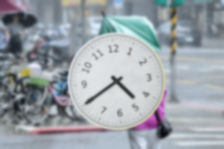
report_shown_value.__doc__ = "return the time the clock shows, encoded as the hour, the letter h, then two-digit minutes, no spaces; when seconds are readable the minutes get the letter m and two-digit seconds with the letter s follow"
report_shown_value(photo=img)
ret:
4h40
